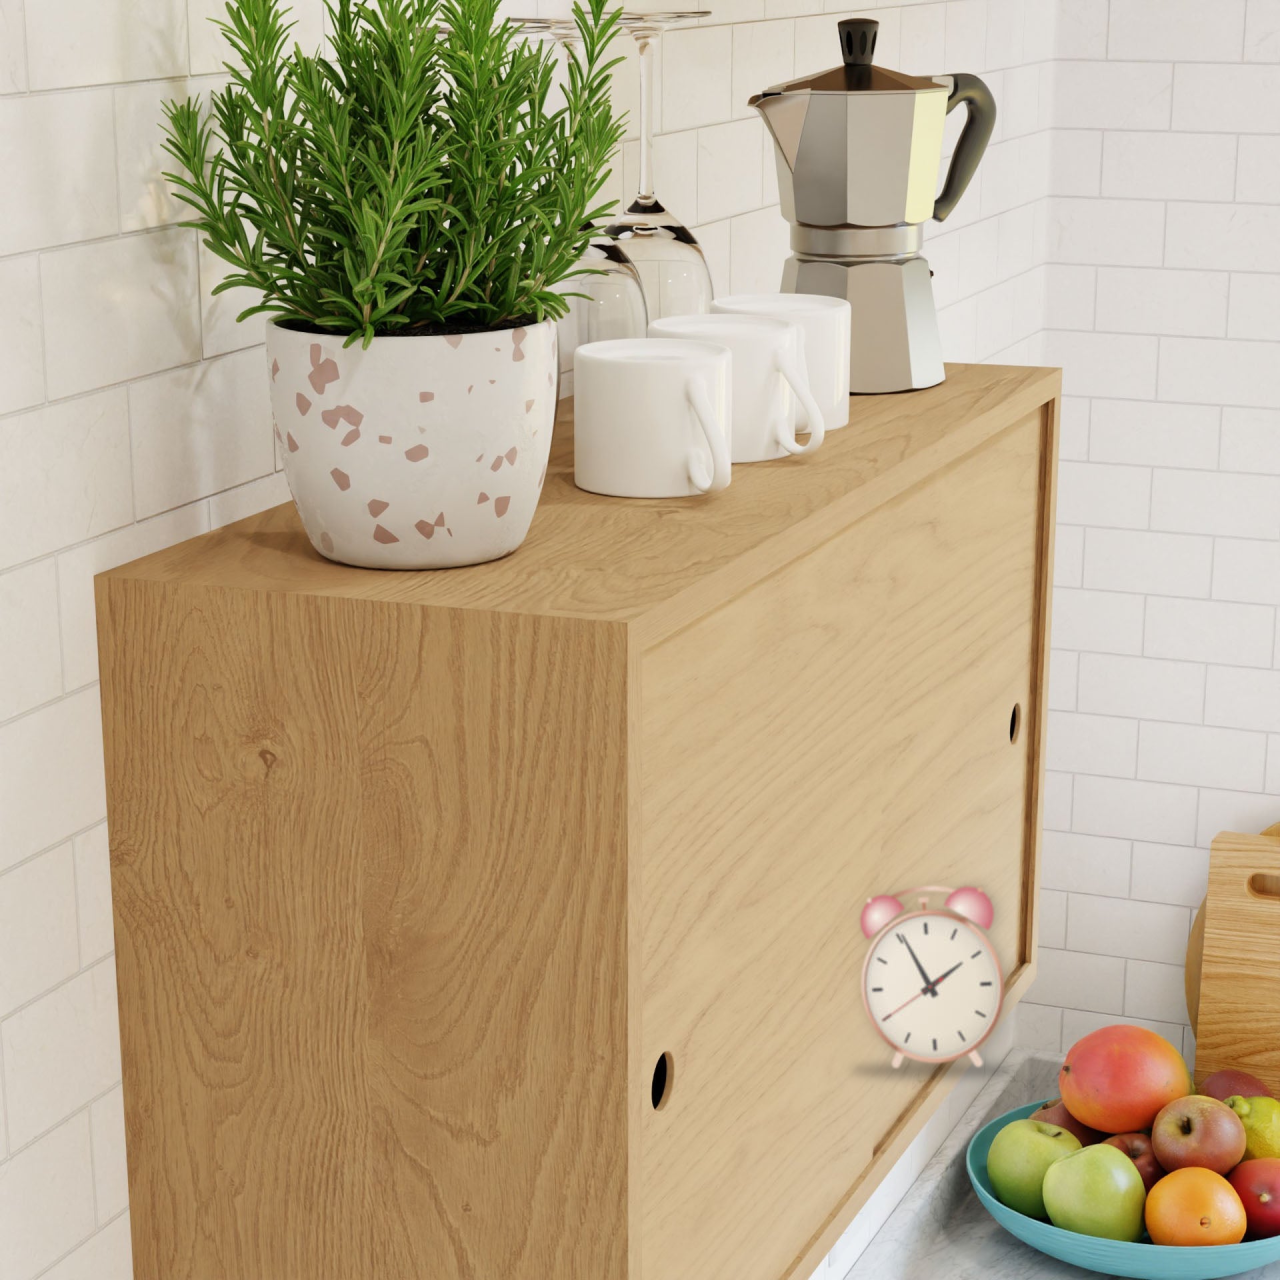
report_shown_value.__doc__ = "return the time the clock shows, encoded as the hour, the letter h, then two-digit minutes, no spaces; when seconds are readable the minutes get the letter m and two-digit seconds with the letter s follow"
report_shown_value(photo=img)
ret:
1h55m40s
